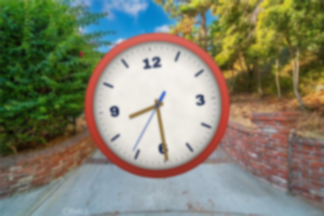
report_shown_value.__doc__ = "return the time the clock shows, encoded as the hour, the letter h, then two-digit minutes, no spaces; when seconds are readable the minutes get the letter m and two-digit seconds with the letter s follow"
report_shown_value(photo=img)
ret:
8h29m36s
